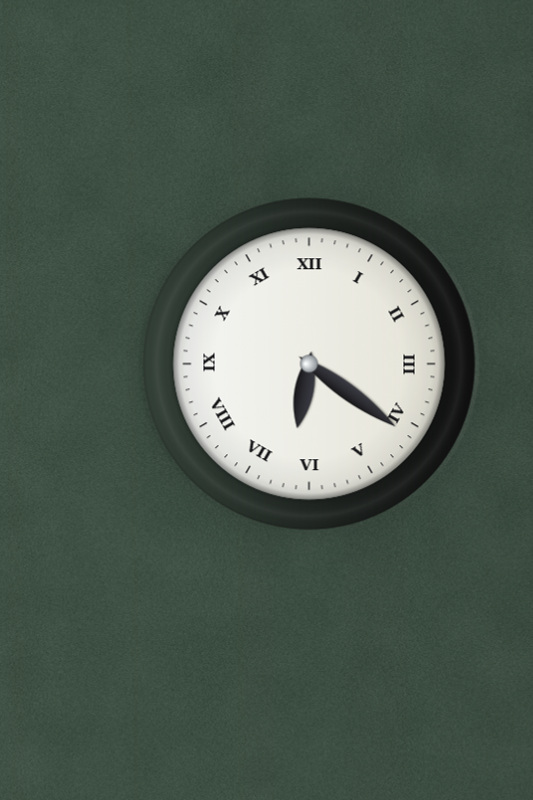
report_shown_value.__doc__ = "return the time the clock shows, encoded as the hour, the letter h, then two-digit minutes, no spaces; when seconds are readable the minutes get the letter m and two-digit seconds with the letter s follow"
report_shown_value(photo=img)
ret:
6h21
